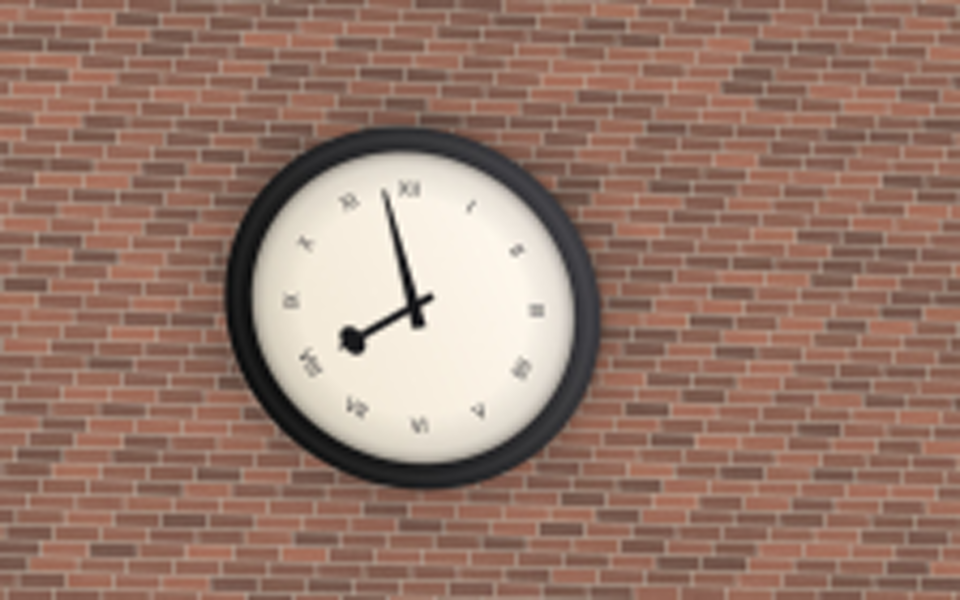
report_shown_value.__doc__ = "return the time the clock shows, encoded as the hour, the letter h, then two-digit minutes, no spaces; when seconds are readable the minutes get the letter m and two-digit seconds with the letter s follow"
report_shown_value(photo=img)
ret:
7h58
